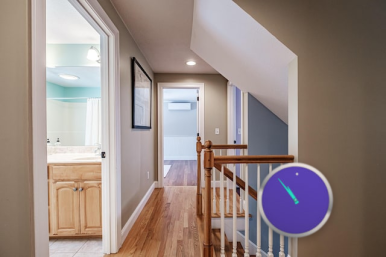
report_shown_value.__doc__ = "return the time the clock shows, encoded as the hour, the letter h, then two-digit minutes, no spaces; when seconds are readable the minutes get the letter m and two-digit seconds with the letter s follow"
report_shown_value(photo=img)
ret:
10h53
